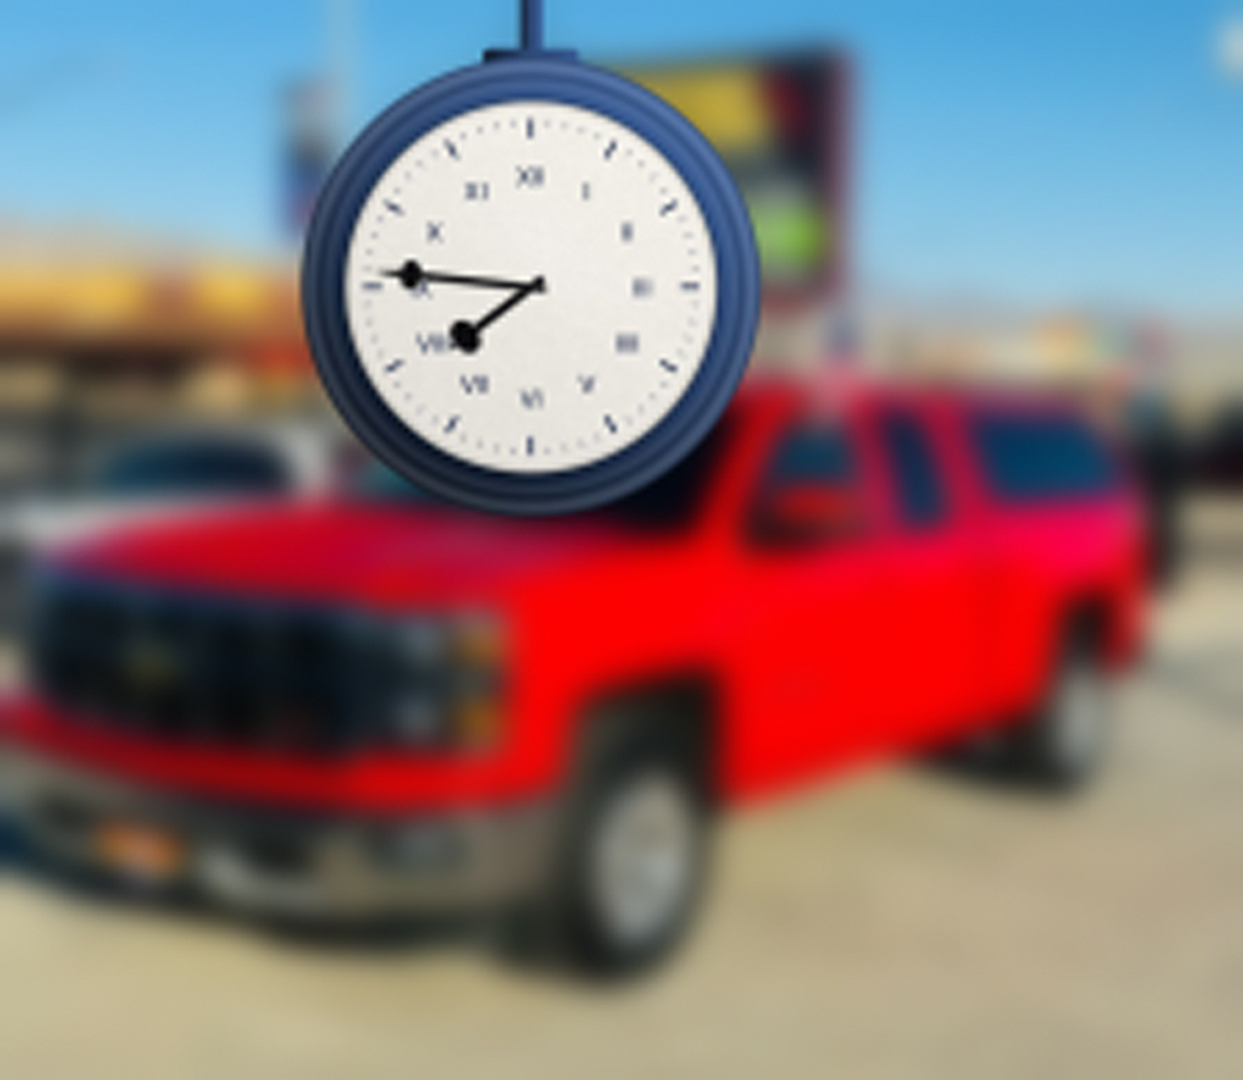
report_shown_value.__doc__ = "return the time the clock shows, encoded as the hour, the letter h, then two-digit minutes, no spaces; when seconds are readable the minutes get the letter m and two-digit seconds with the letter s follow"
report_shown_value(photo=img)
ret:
7h46
